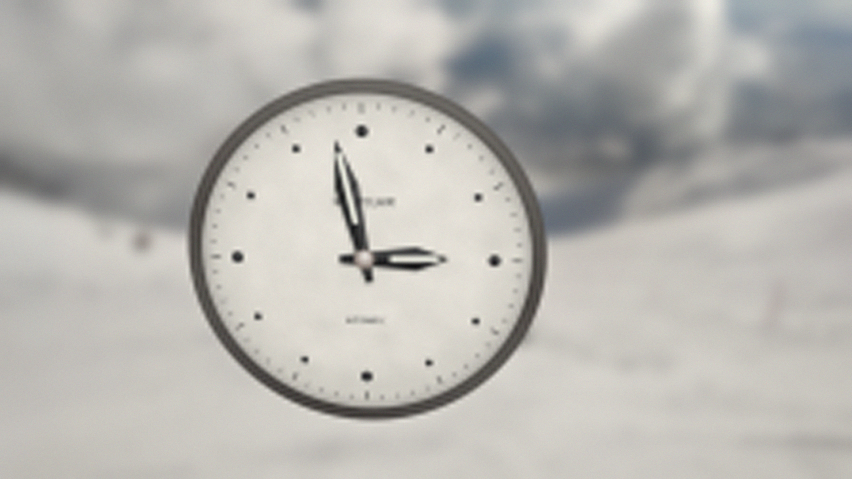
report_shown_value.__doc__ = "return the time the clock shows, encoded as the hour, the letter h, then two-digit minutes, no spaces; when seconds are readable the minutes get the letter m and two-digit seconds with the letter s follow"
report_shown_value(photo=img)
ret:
2h58
